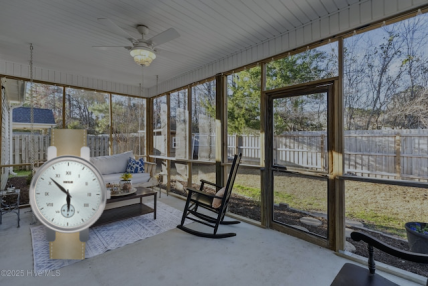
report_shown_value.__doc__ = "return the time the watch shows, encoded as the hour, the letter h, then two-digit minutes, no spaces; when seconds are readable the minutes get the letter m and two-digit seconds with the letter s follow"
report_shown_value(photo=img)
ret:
5h52
